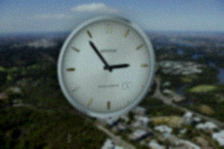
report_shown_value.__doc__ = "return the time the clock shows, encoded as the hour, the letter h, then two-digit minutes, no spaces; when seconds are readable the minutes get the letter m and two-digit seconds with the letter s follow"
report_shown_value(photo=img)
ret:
2h54
